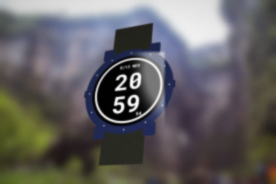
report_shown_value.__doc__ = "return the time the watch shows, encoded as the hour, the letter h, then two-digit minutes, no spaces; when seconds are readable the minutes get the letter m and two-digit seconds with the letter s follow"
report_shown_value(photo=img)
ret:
20h59
